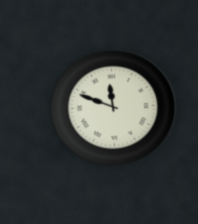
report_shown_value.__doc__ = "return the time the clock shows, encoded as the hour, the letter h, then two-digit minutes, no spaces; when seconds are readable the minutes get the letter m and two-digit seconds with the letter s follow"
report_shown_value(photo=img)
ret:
11h49
